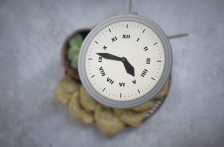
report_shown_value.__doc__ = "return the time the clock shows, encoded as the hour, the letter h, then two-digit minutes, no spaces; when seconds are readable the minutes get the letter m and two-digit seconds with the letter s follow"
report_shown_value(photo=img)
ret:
4h47
